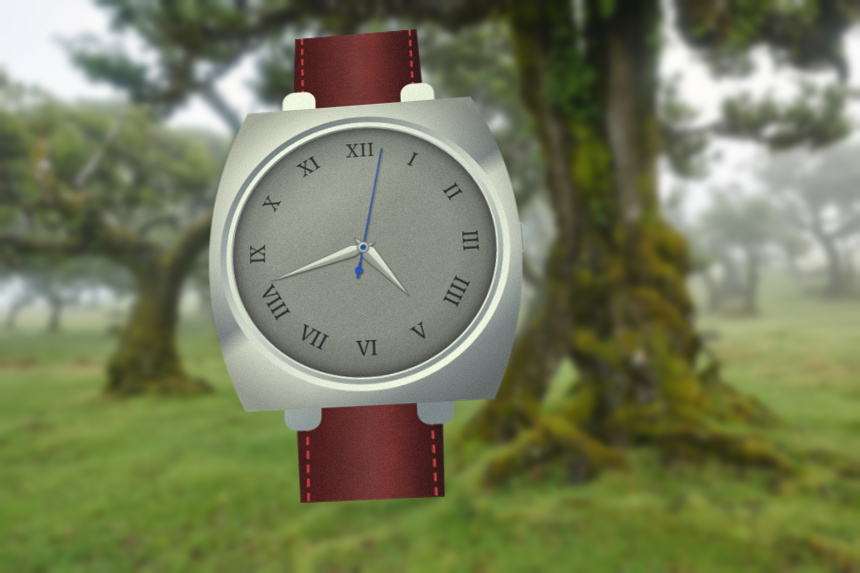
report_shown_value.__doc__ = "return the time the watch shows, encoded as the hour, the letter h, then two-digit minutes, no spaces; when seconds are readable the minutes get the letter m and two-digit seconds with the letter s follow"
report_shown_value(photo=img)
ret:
4h42m02s
